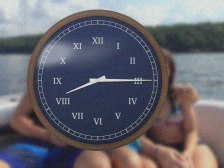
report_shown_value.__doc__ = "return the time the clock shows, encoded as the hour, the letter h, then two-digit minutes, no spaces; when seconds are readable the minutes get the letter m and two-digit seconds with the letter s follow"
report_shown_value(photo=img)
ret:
8h15
